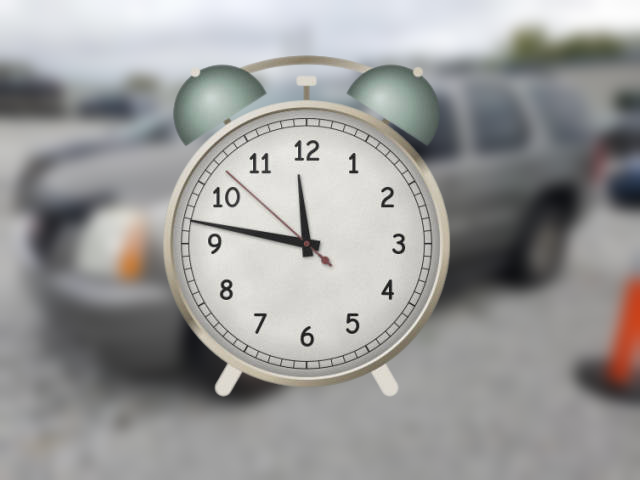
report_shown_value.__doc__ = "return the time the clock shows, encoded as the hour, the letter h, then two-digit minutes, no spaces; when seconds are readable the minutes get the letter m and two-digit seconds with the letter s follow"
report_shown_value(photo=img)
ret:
11h46m52s
